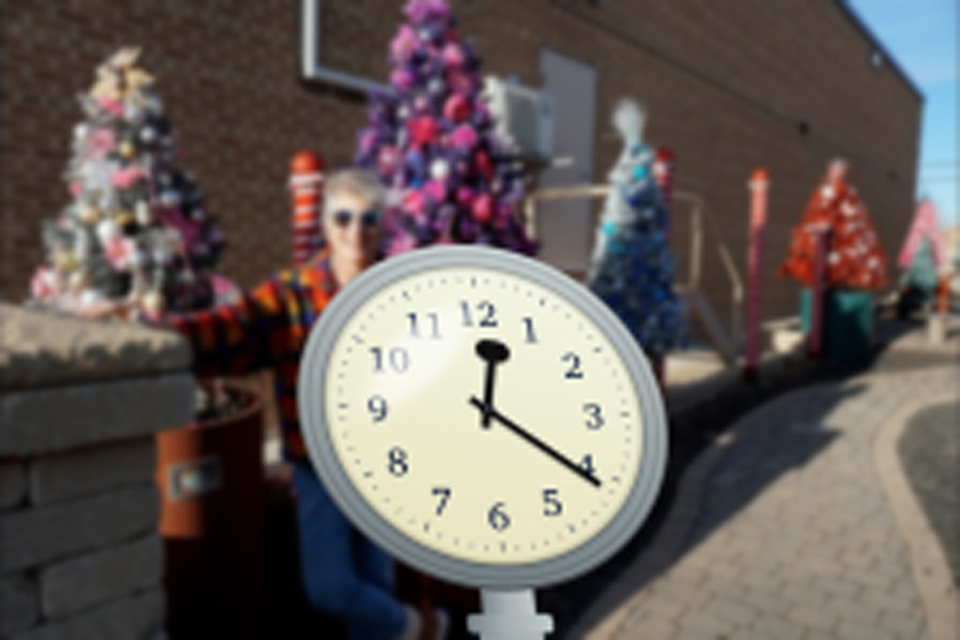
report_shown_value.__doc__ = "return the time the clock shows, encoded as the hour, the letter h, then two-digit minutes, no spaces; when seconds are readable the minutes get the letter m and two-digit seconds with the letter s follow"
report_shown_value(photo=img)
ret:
12h21
